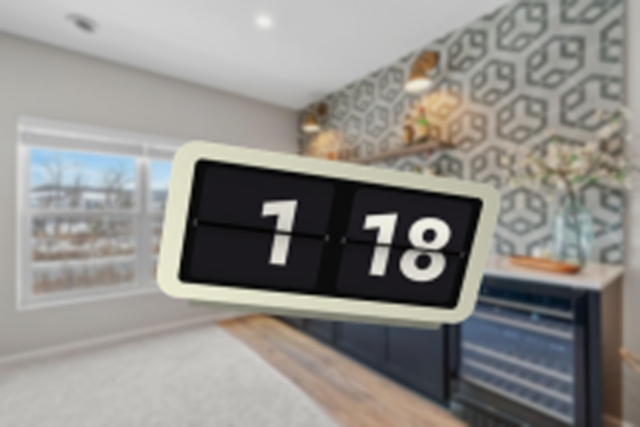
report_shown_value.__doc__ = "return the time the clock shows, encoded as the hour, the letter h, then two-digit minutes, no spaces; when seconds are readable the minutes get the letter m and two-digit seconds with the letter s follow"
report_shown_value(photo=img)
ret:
1h18
